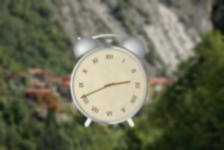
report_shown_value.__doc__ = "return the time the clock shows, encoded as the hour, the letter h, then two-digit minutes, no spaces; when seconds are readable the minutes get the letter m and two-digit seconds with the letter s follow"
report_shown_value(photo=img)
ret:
2h41
